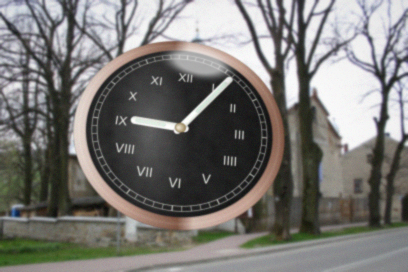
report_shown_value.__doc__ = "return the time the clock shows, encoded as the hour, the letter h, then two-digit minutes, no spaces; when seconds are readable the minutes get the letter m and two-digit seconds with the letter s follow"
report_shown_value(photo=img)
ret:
9h06
